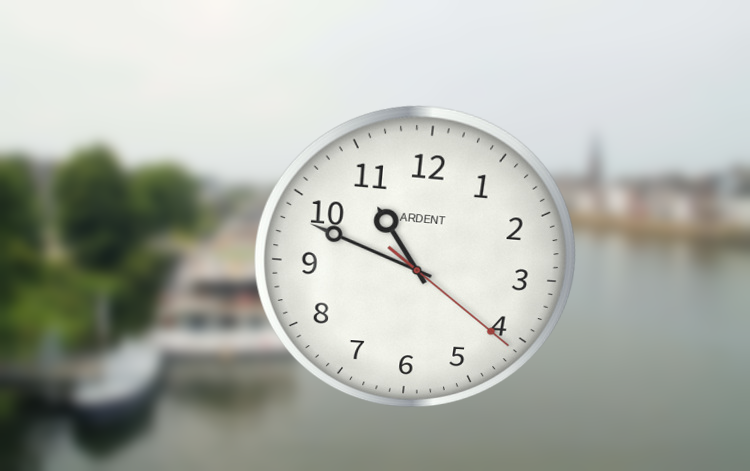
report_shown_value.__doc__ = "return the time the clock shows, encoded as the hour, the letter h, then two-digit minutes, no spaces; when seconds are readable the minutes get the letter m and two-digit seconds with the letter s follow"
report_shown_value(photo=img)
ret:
10h48m21s
